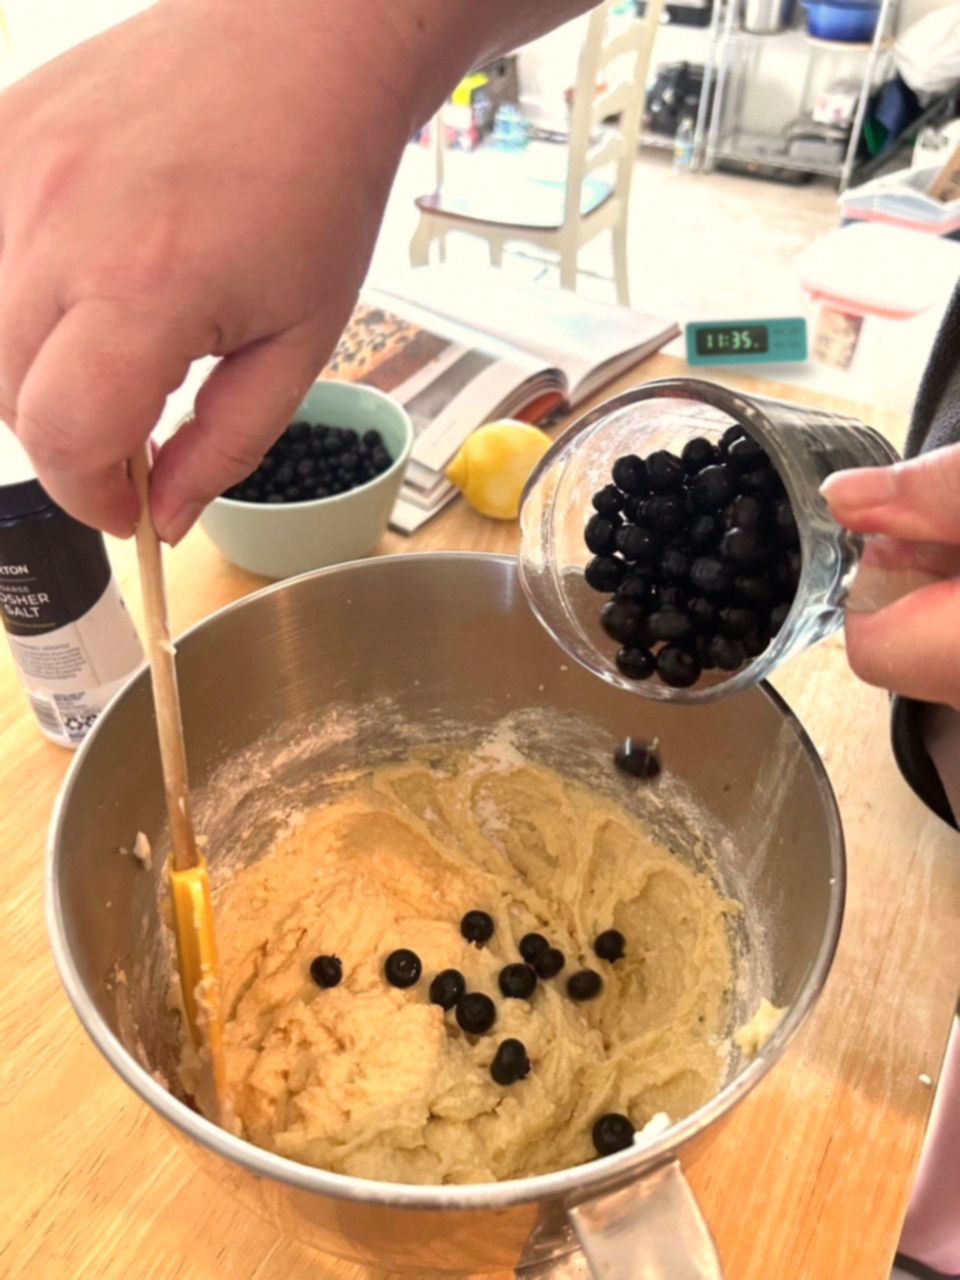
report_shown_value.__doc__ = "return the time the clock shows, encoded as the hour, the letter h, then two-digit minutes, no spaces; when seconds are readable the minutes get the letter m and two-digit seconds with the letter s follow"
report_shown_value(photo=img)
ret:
11h35
